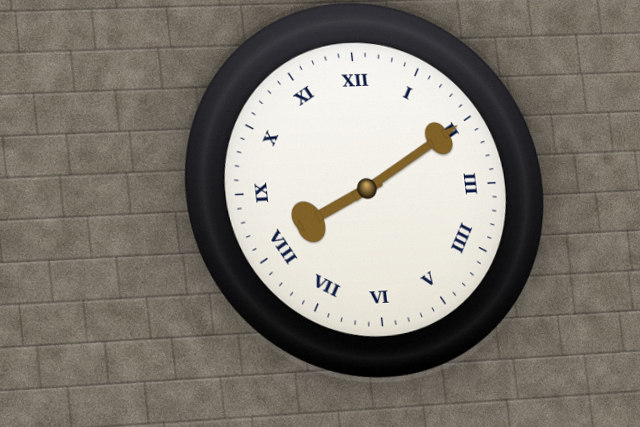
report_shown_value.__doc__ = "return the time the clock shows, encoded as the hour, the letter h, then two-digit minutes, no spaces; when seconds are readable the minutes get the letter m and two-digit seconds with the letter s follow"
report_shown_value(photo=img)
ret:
8h10
